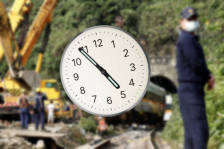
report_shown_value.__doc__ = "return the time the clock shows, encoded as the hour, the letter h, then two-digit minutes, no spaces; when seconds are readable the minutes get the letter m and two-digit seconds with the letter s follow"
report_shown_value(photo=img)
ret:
4h54
